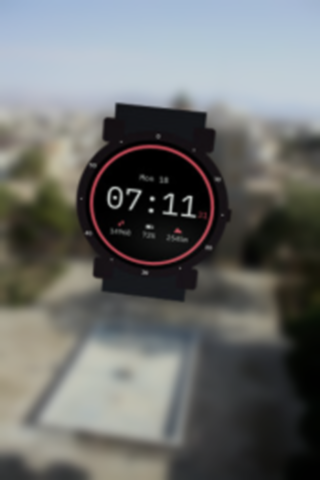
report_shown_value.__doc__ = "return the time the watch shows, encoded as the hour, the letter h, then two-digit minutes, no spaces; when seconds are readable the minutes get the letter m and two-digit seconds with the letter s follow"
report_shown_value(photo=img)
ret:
7h11
